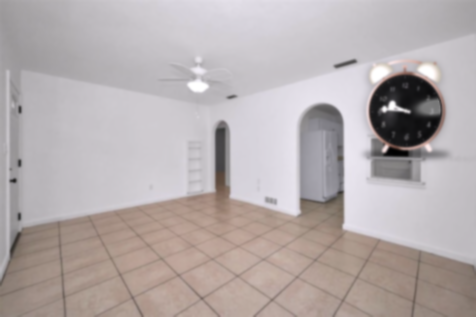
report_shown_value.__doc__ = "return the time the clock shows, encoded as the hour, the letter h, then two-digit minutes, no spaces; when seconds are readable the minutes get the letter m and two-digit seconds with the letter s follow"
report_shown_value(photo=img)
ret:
9h46
